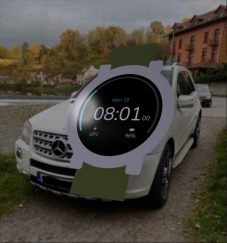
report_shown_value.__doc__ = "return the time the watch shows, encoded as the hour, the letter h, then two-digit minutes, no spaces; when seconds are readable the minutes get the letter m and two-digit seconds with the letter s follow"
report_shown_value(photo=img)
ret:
8h01
